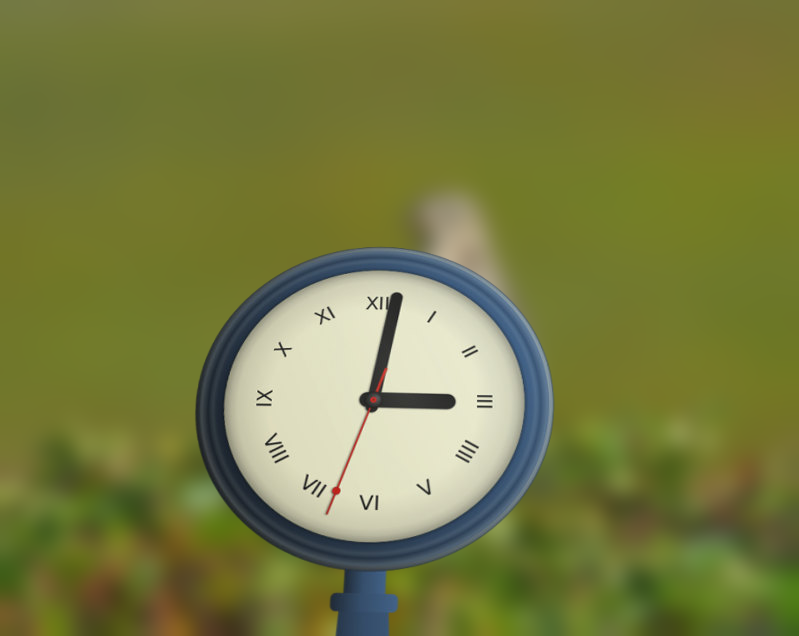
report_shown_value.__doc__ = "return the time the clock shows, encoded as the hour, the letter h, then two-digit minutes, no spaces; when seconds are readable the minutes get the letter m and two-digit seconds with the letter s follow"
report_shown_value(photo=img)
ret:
3h01m33s
